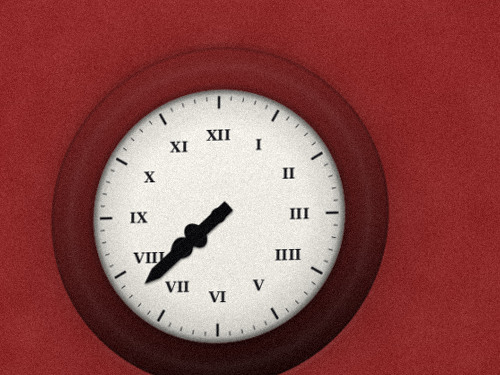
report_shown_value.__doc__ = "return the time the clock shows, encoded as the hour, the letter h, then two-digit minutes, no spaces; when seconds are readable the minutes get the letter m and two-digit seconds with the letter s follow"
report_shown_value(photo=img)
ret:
7h38
